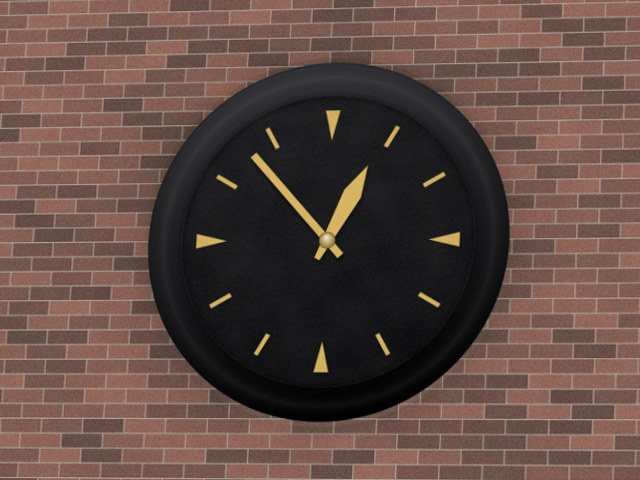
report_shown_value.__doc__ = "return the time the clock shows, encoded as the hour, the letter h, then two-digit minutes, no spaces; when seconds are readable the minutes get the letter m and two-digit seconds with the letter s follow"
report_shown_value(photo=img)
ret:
12h53
